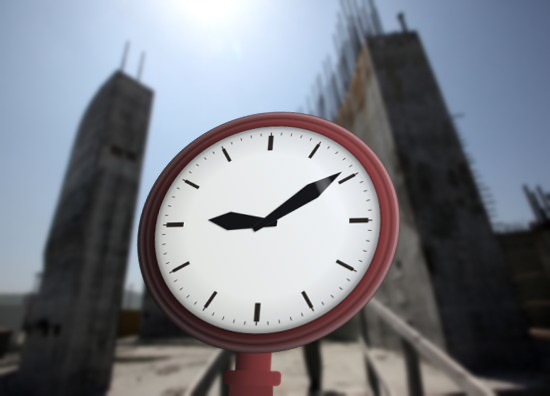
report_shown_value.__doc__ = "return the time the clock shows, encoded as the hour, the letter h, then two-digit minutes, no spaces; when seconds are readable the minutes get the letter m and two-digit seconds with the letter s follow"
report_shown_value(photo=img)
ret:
9h09
